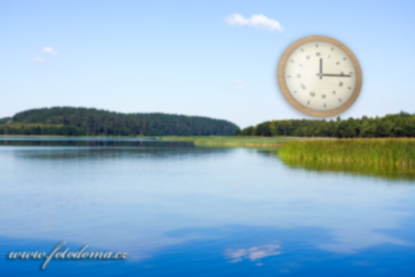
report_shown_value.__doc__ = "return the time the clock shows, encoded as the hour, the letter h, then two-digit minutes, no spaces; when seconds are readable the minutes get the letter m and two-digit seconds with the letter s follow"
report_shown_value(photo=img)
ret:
12h16
